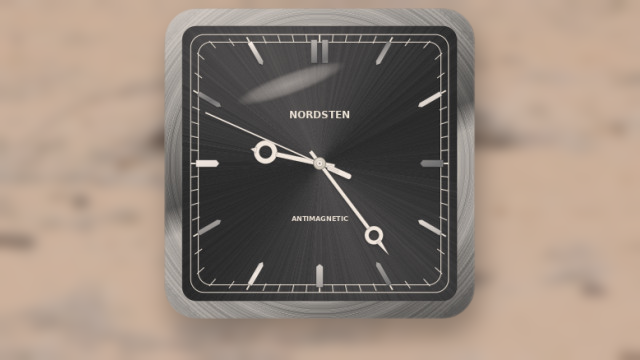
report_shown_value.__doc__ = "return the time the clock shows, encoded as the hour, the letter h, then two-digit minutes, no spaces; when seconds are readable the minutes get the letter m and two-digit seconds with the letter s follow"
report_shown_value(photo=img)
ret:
9h23m49s
